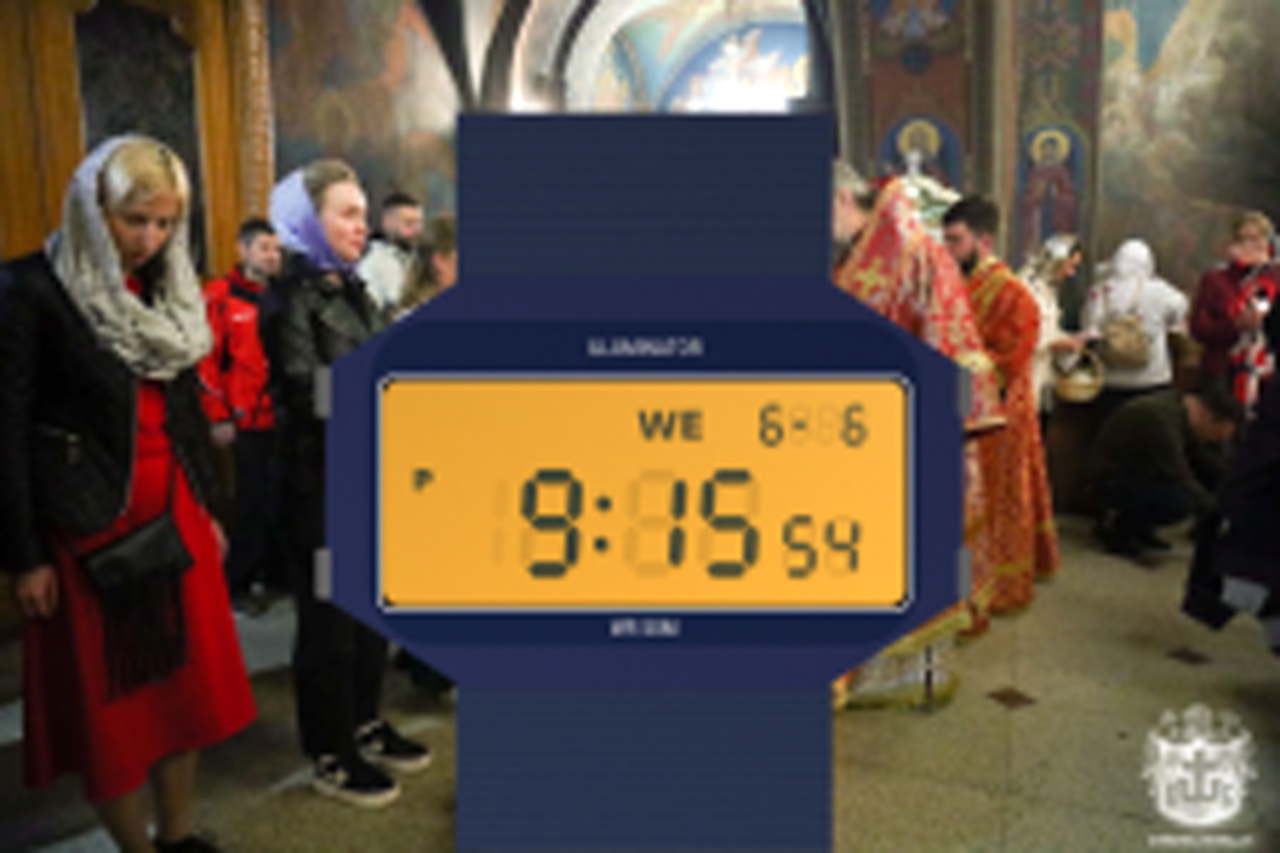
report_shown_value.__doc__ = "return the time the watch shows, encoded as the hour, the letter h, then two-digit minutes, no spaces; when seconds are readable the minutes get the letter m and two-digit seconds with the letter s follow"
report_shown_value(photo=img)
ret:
9h15m54s
